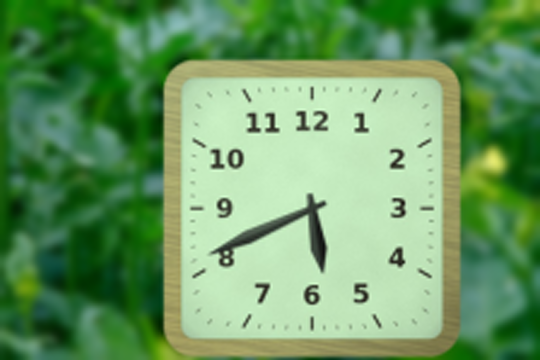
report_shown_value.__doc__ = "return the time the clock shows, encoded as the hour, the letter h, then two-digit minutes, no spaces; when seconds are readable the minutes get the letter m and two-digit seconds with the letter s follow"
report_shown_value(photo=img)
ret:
5h41
